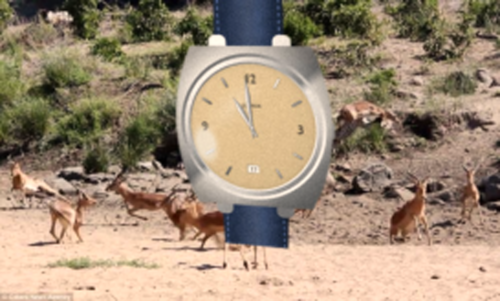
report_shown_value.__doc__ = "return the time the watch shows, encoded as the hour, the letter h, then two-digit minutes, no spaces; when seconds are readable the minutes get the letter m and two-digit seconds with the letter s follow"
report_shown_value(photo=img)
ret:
10h59
